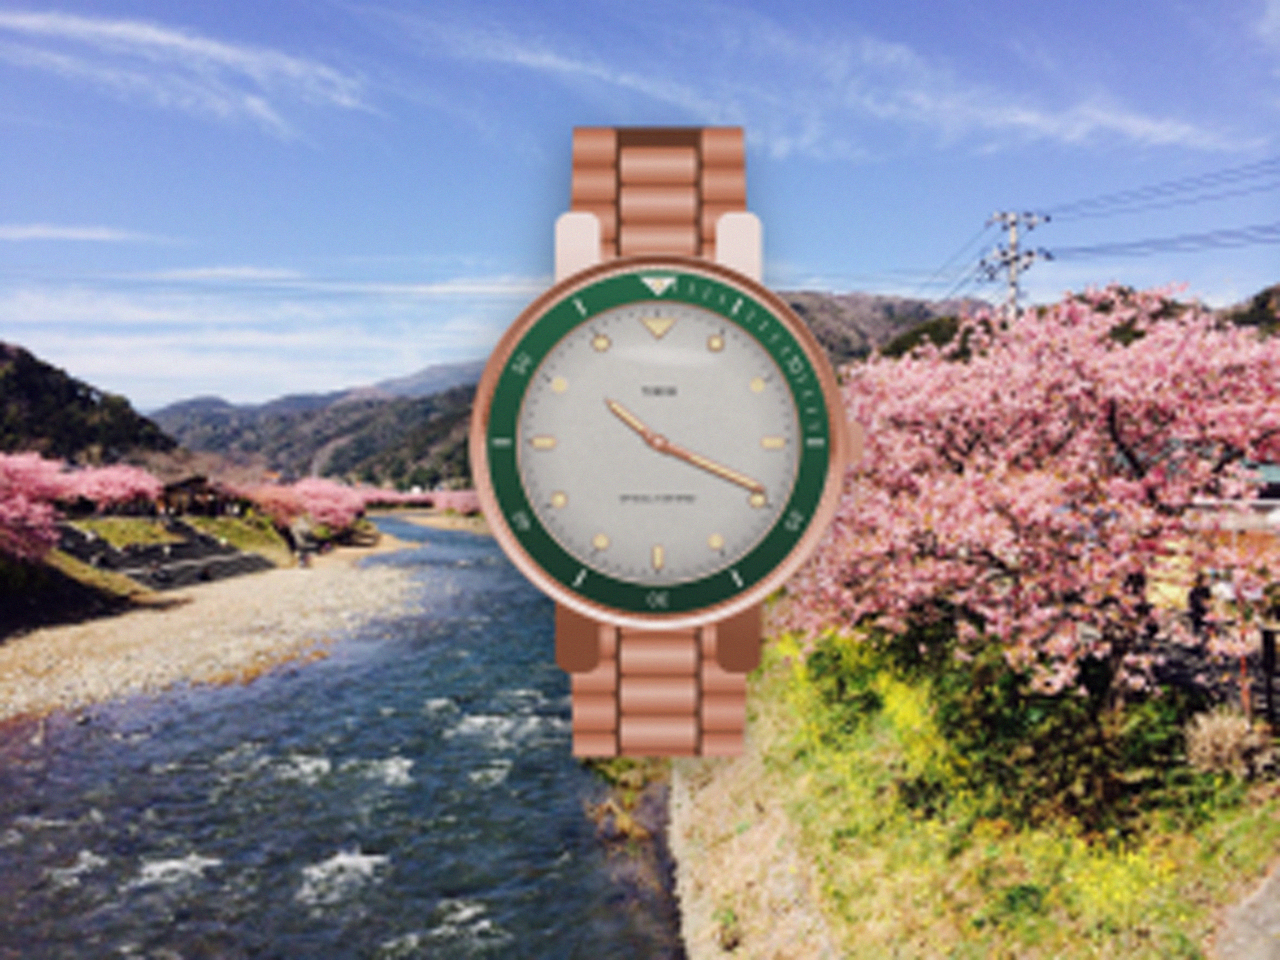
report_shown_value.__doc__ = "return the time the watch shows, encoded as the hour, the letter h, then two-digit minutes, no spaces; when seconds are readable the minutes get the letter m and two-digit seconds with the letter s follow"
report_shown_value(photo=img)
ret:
10h19
